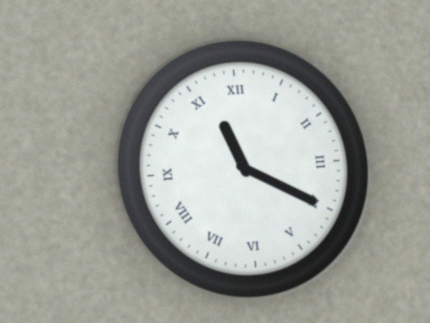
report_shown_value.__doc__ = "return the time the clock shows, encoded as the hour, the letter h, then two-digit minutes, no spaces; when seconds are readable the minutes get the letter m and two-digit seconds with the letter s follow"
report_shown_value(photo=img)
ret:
11h20
